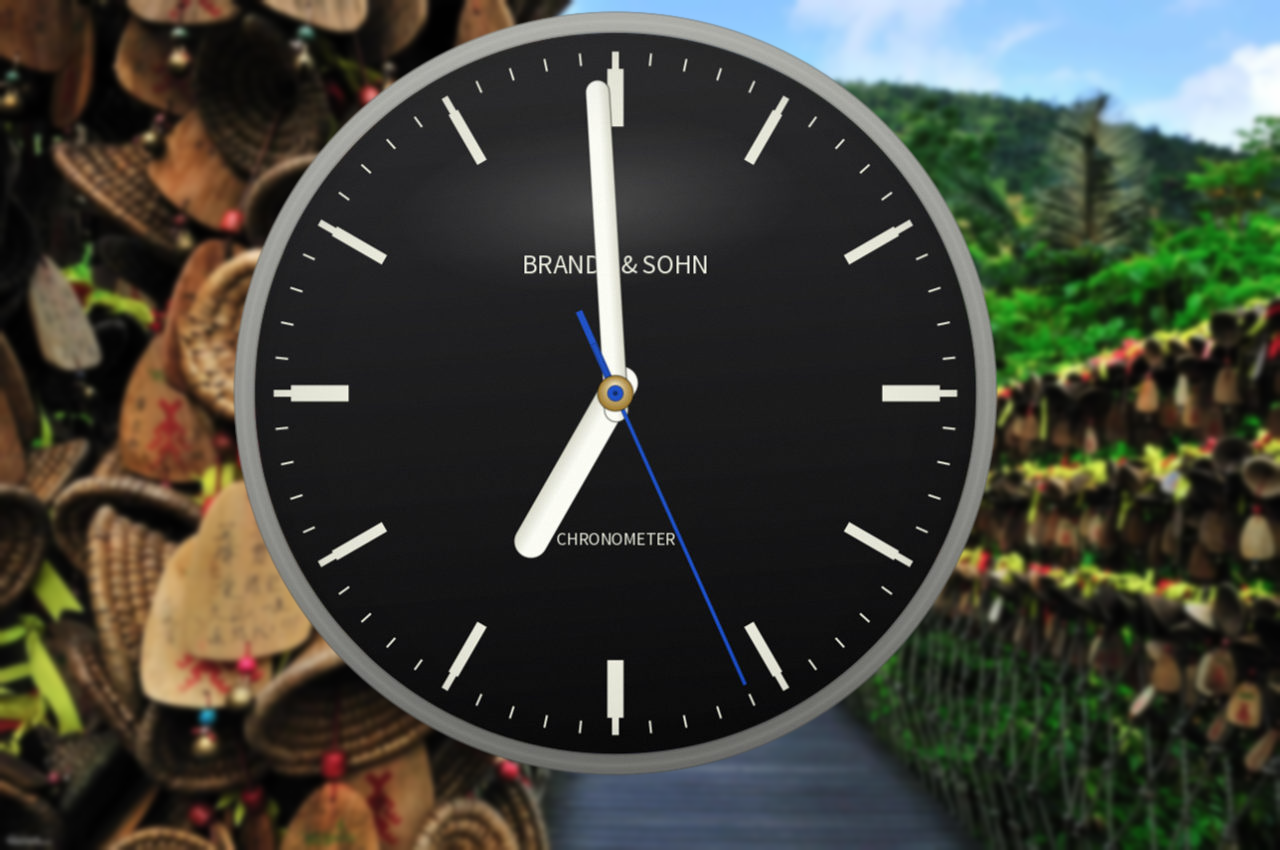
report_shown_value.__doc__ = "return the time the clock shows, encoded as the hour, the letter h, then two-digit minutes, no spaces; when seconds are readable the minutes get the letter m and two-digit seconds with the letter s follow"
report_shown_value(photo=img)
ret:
6h59m26s
